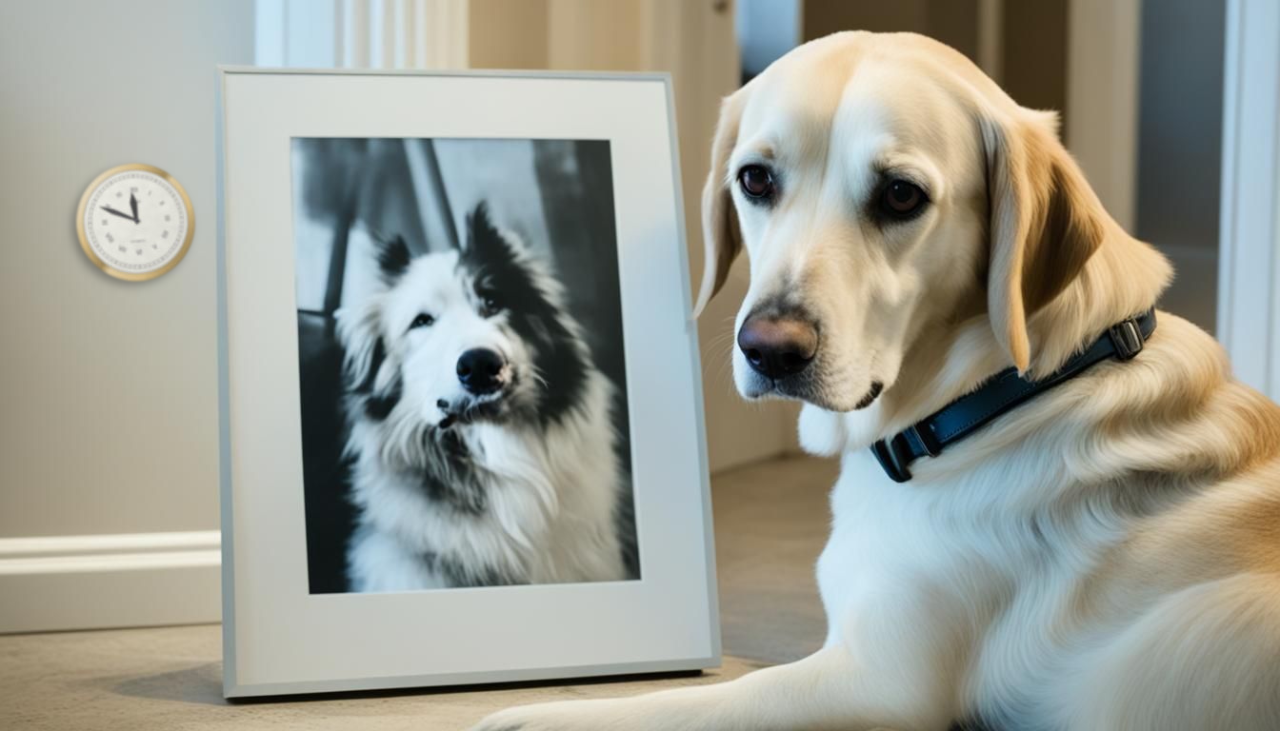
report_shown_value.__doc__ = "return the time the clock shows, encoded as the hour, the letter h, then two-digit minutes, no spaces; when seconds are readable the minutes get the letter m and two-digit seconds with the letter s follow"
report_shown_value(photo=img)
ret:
11h49
